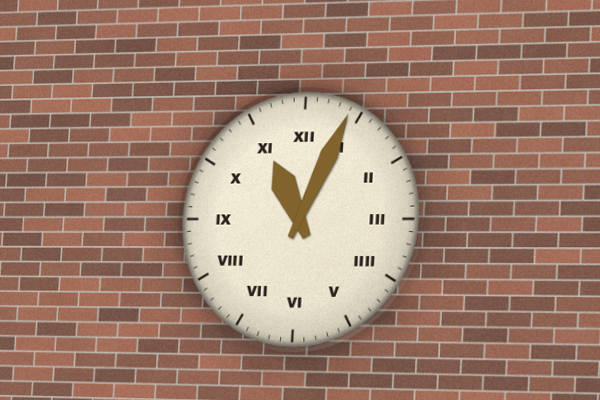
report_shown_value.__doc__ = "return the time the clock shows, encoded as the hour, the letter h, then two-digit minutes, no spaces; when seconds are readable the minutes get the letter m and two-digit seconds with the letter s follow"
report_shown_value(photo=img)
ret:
11h04
